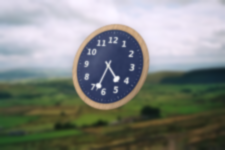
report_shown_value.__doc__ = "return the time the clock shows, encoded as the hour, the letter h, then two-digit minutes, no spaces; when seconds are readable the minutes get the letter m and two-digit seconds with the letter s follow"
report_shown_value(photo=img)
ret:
4h33
